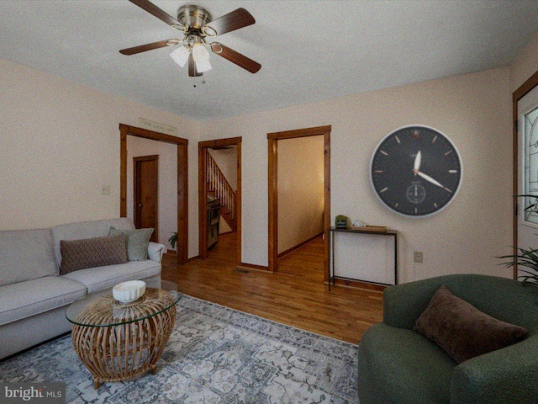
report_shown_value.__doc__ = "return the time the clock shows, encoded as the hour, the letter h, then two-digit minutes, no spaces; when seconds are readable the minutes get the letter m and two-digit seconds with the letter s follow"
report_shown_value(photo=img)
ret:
12h20
